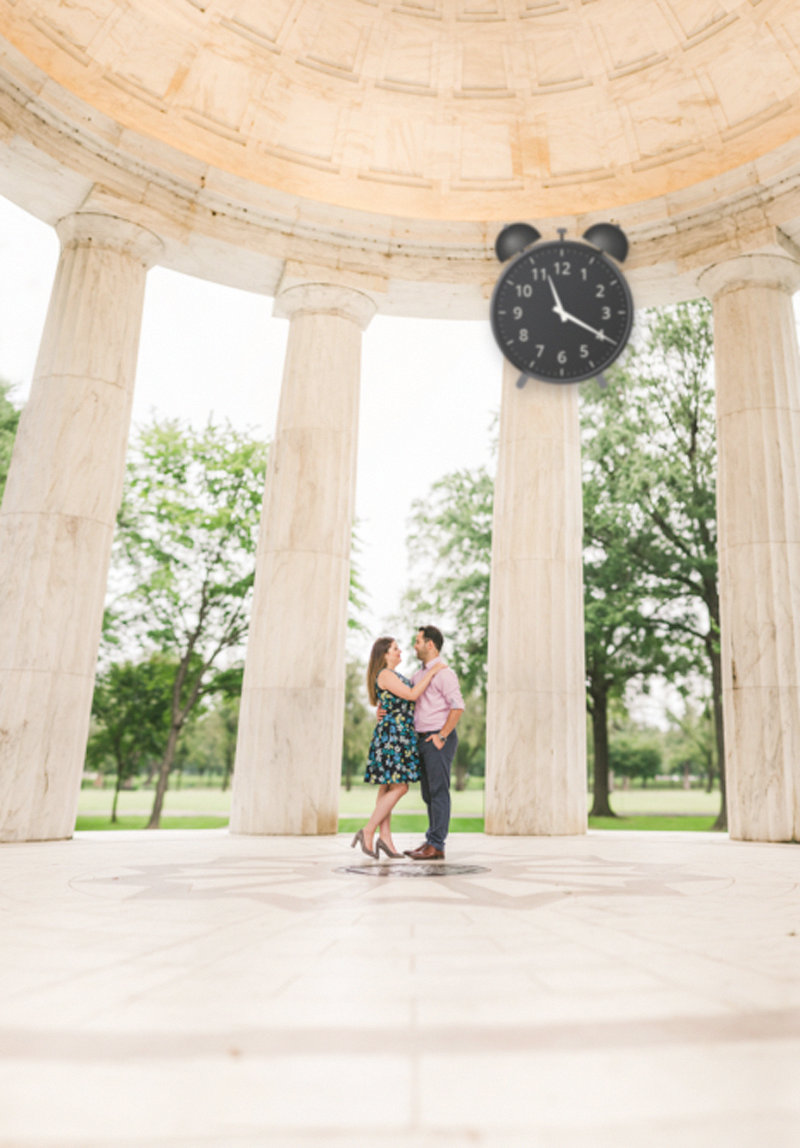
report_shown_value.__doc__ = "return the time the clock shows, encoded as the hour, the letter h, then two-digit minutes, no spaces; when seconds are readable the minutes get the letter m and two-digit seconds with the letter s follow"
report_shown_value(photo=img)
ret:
11h20
